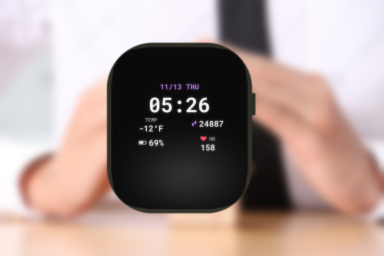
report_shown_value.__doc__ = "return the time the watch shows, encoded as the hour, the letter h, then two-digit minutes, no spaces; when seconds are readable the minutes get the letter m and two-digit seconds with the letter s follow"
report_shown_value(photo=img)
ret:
5h26
